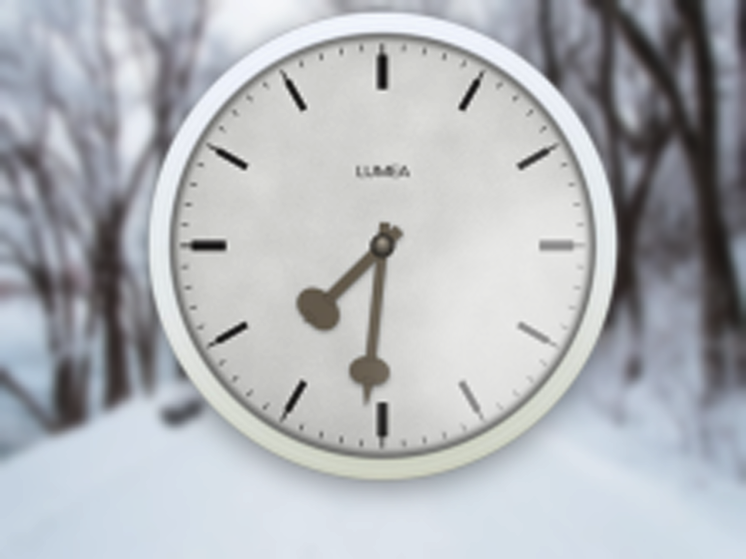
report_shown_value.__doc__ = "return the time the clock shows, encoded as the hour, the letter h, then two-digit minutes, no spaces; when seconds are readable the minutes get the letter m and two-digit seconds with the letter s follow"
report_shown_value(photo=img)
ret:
7h31
